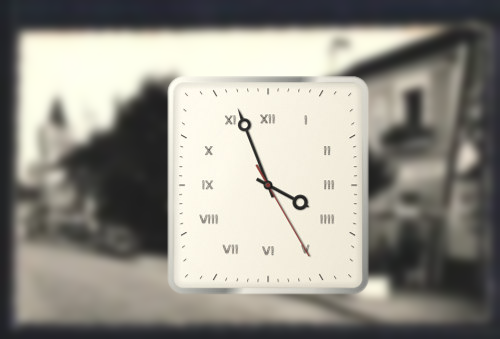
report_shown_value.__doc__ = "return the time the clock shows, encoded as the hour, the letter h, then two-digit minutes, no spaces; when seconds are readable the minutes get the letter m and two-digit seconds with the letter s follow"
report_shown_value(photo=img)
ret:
3h56m25s
